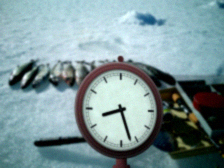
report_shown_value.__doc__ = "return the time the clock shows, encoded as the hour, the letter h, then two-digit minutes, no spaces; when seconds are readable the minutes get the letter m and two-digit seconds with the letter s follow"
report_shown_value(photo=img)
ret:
8h27
